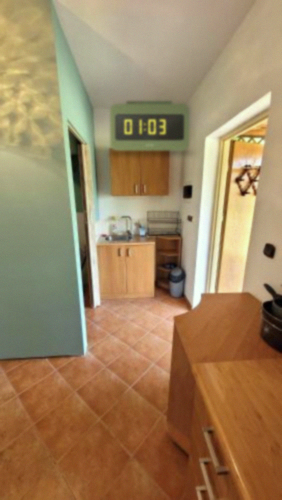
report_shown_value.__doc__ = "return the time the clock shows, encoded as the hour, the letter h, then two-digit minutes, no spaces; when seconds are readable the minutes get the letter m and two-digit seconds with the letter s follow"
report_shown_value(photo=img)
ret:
1h03
